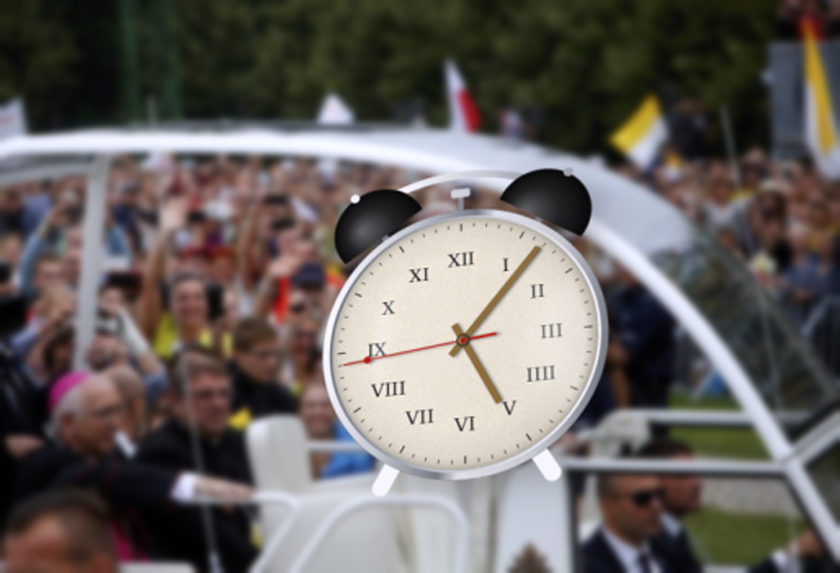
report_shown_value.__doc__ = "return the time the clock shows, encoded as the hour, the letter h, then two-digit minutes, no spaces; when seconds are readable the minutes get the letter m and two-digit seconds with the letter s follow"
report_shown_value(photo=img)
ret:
5h06m44s
